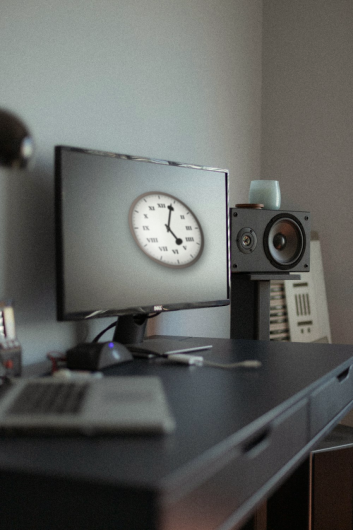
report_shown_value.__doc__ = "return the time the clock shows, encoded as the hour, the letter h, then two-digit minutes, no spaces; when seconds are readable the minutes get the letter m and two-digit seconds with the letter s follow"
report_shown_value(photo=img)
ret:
5h04
